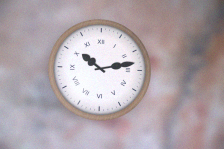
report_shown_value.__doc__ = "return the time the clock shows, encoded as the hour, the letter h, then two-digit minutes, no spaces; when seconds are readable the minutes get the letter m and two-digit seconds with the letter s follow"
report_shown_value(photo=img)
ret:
10h13
